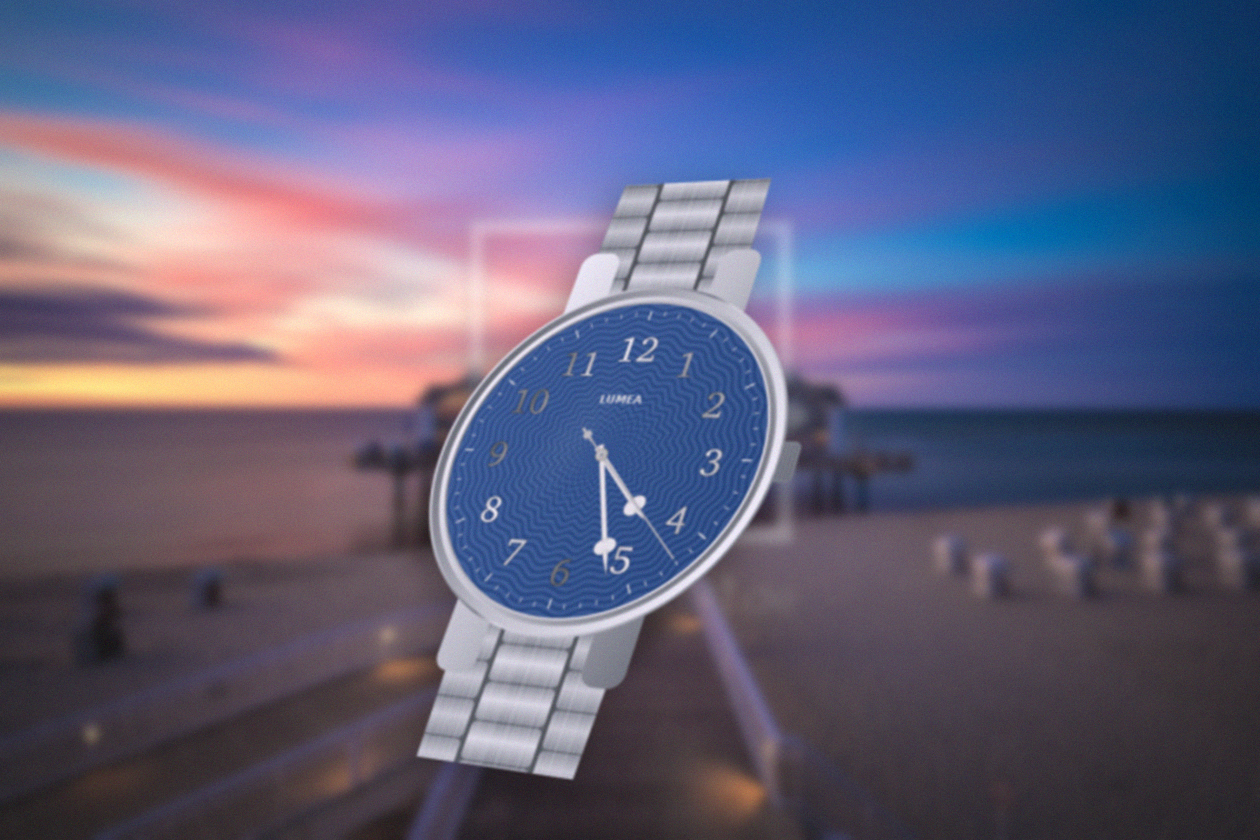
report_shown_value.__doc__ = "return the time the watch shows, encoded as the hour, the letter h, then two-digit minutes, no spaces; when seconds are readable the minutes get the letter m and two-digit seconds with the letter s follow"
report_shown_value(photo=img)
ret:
4h26m22s
